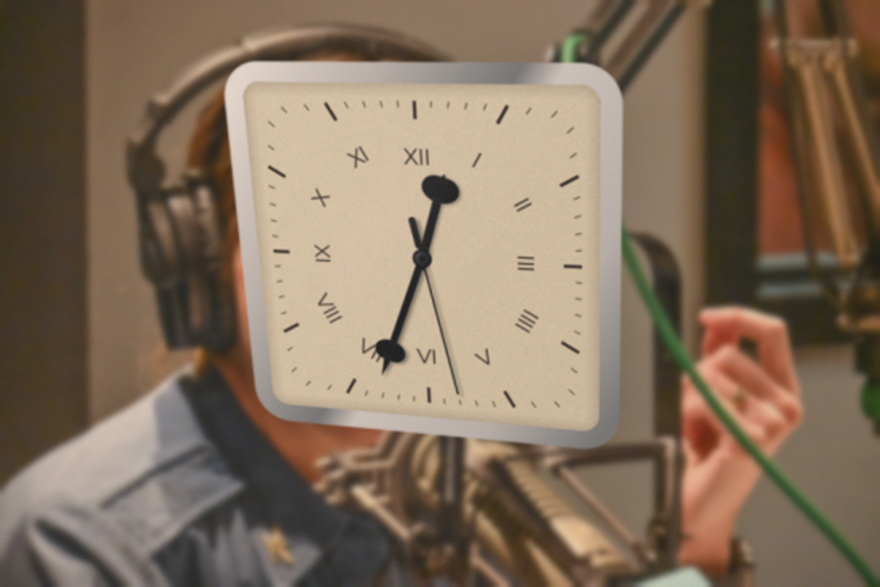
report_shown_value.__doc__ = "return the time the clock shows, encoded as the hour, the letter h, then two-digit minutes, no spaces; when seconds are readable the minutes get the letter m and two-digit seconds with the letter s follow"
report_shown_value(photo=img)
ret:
12h33m28s
